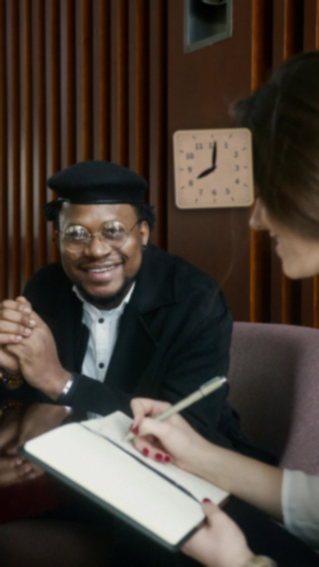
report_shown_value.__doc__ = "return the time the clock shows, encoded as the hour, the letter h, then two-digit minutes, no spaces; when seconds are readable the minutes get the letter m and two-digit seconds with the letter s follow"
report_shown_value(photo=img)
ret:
8h01
